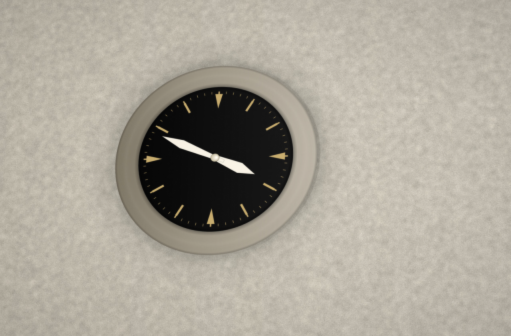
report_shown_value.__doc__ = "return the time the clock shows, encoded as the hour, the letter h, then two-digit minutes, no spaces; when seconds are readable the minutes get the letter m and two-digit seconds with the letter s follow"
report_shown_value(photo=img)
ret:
3h49
